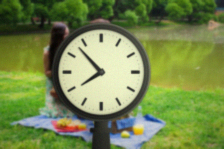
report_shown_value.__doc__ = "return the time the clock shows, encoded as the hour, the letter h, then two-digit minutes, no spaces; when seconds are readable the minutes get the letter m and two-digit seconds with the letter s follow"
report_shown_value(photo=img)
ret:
7h53
